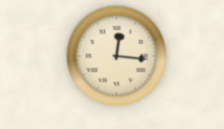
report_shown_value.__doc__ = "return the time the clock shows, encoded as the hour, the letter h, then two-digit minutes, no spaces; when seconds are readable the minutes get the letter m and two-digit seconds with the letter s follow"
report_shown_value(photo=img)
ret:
12h16
